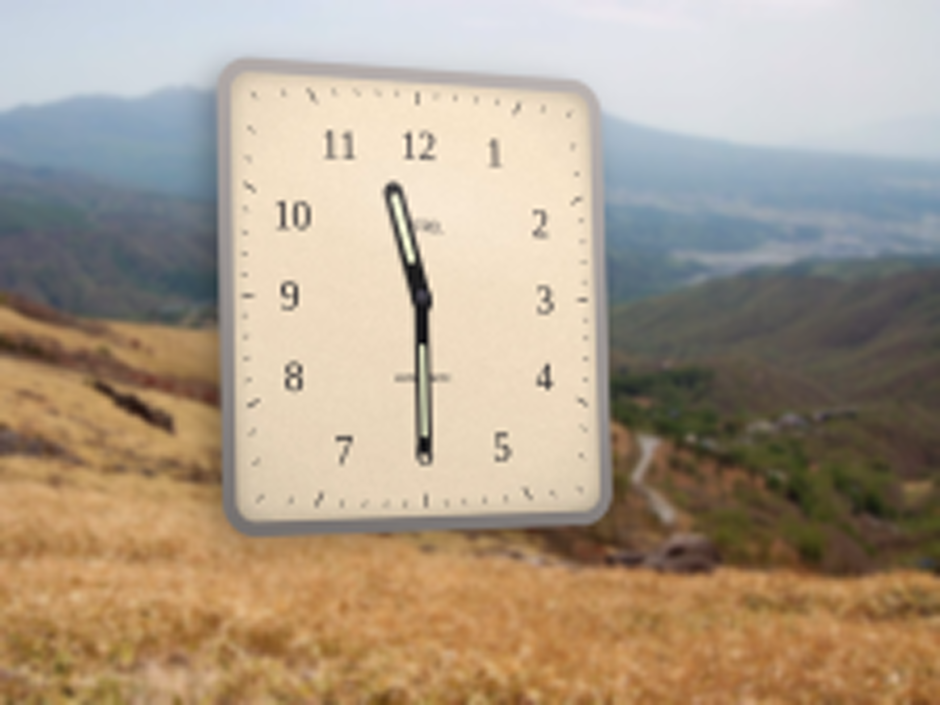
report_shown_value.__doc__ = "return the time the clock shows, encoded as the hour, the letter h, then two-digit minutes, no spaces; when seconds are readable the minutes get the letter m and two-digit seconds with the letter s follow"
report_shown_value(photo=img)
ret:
11h30
